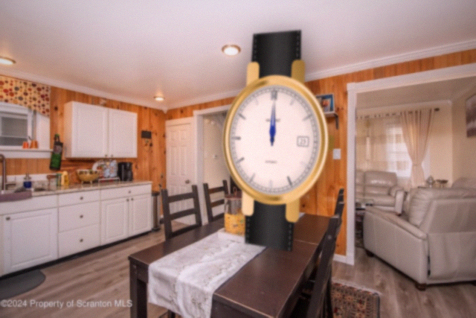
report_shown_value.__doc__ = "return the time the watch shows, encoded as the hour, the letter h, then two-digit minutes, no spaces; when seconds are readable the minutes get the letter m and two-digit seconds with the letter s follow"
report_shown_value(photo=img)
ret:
12h00
